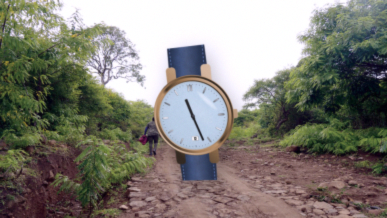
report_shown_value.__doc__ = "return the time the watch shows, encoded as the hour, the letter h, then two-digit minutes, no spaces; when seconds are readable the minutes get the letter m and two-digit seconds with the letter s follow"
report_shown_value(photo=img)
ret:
11h27
